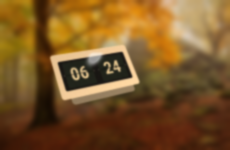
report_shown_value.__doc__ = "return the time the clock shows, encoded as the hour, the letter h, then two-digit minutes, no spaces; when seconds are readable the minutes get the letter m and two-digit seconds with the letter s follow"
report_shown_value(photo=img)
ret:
6h24
